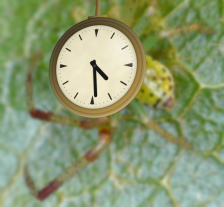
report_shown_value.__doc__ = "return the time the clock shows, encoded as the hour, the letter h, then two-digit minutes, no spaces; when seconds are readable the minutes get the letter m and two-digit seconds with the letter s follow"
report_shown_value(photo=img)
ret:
4h29
